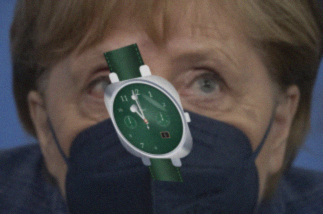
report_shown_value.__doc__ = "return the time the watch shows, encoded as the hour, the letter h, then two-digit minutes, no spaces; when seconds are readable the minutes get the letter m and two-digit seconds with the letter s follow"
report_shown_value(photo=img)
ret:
10h59
